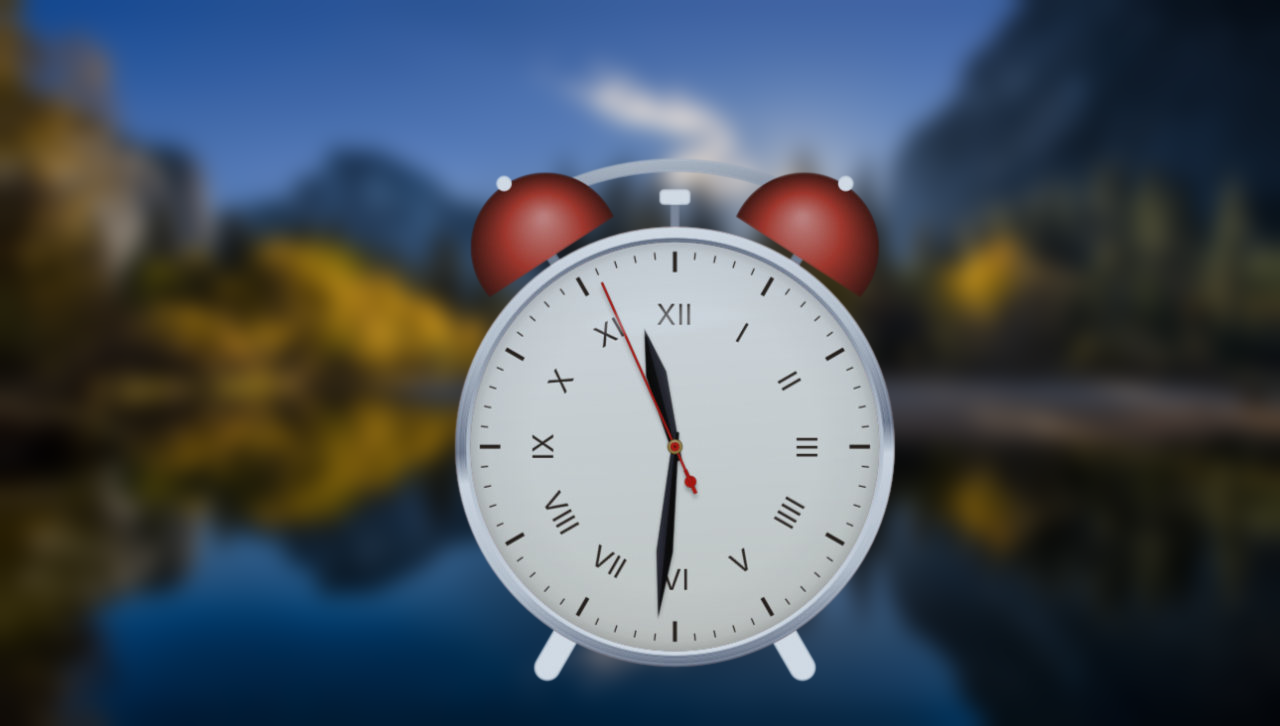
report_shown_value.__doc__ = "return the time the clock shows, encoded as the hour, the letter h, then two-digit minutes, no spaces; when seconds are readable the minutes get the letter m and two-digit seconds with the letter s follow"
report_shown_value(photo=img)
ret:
11h30m56s
